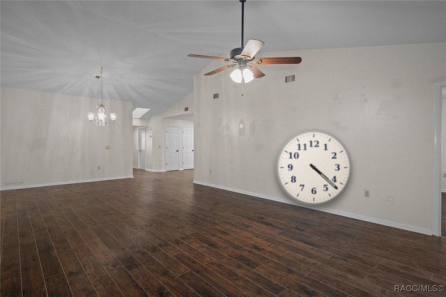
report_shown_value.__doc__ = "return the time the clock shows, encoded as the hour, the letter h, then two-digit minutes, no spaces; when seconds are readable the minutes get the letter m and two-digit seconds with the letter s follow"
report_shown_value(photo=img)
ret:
4h22
